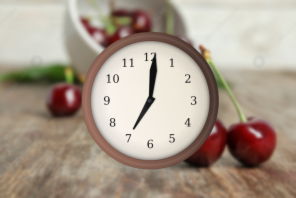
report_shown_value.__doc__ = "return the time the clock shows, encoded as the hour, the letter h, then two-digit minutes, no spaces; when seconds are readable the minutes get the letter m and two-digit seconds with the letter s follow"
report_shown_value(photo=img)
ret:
7h01
